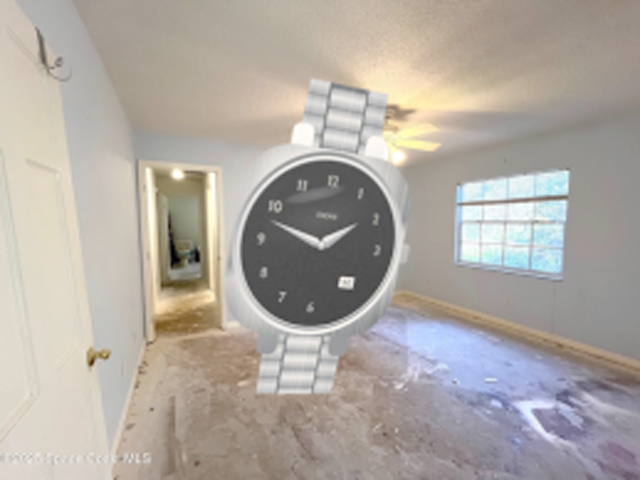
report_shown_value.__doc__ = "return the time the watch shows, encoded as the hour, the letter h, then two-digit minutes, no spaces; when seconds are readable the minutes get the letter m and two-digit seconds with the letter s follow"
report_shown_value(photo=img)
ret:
1h48
